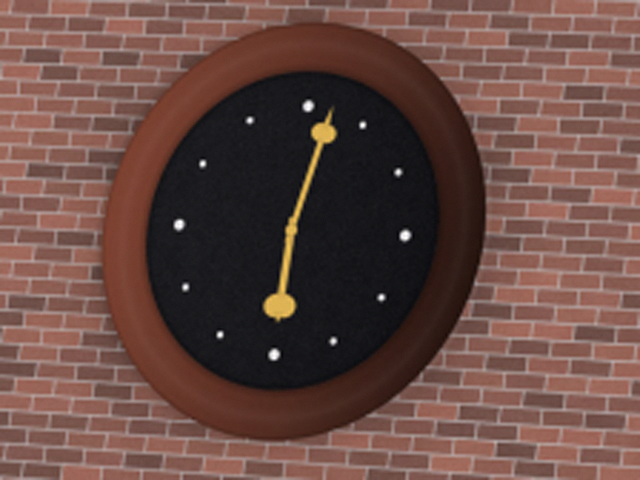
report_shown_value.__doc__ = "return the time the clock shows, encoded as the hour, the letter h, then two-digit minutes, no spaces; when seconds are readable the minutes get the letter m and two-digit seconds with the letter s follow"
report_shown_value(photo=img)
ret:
6h02
